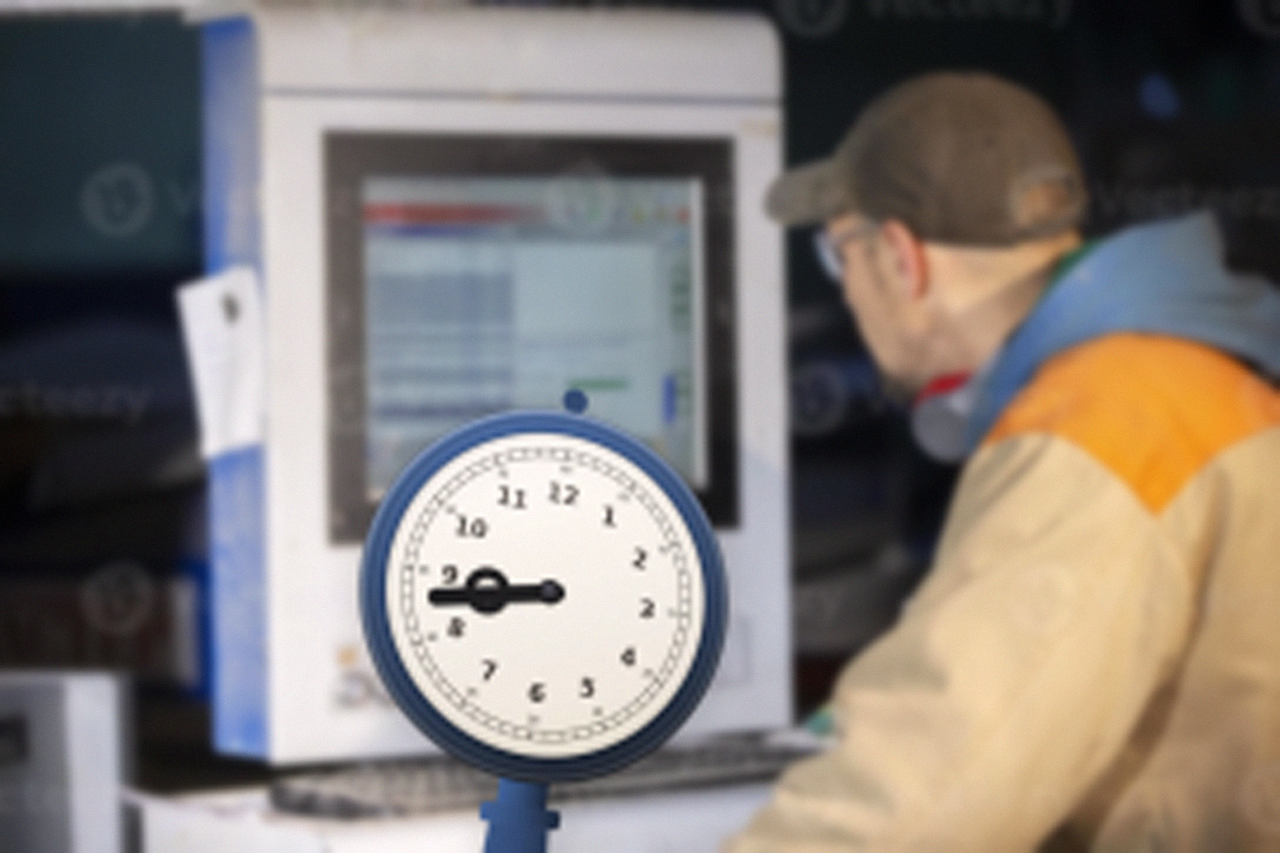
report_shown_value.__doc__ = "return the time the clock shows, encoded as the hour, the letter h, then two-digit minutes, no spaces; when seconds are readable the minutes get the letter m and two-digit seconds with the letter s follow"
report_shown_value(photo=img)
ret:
8h43
